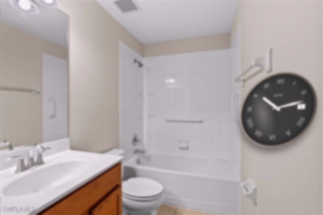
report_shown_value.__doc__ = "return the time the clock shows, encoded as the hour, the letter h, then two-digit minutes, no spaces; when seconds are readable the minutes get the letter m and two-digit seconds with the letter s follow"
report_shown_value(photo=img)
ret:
10h13
